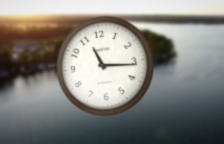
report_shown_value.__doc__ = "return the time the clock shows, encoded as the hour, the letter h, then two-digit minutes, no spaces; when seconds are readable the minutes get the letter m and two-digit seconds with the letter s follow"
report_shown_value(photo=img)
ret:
11h16
